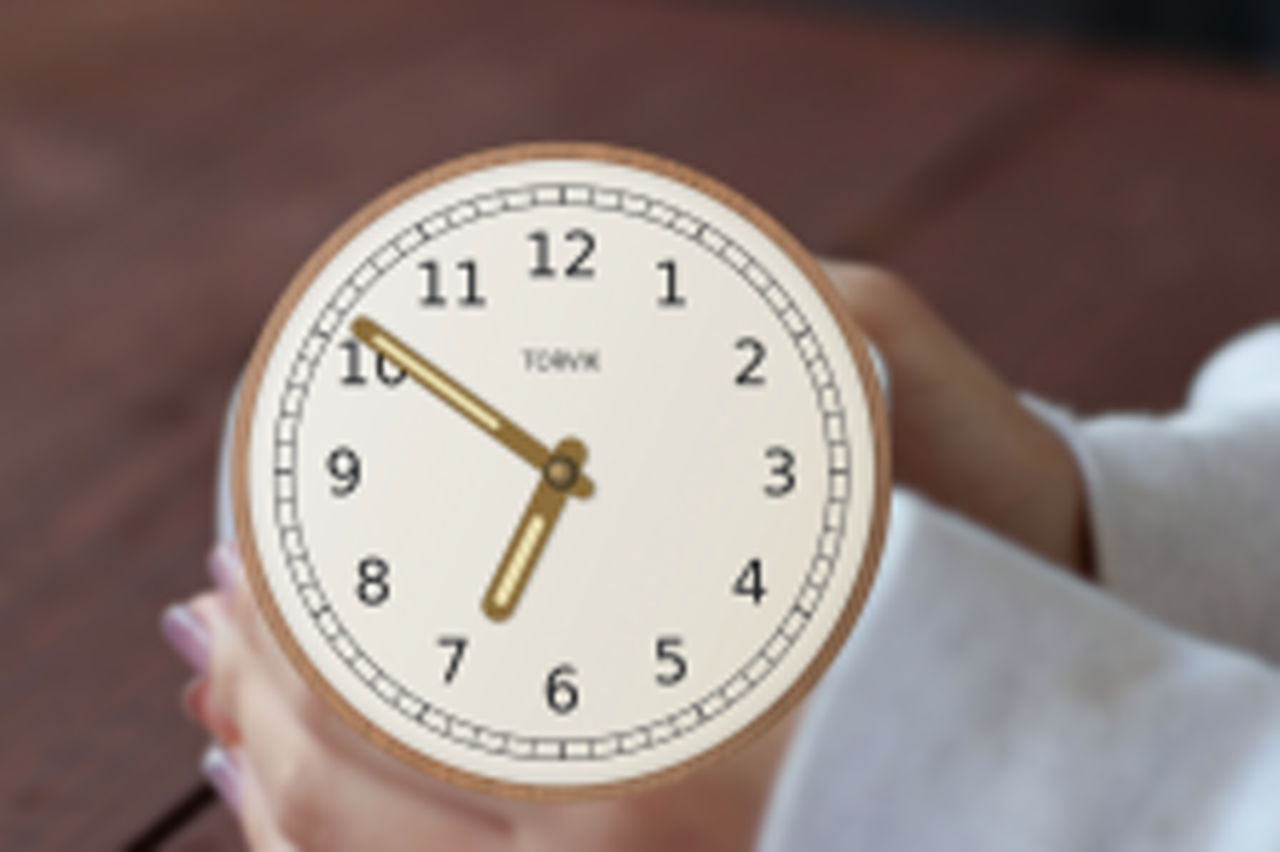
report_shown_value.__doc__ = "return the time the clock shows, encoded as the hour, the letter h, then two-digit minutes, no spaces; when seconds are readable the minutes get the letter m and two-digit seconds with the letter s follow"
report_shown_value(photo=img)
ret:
6h51
